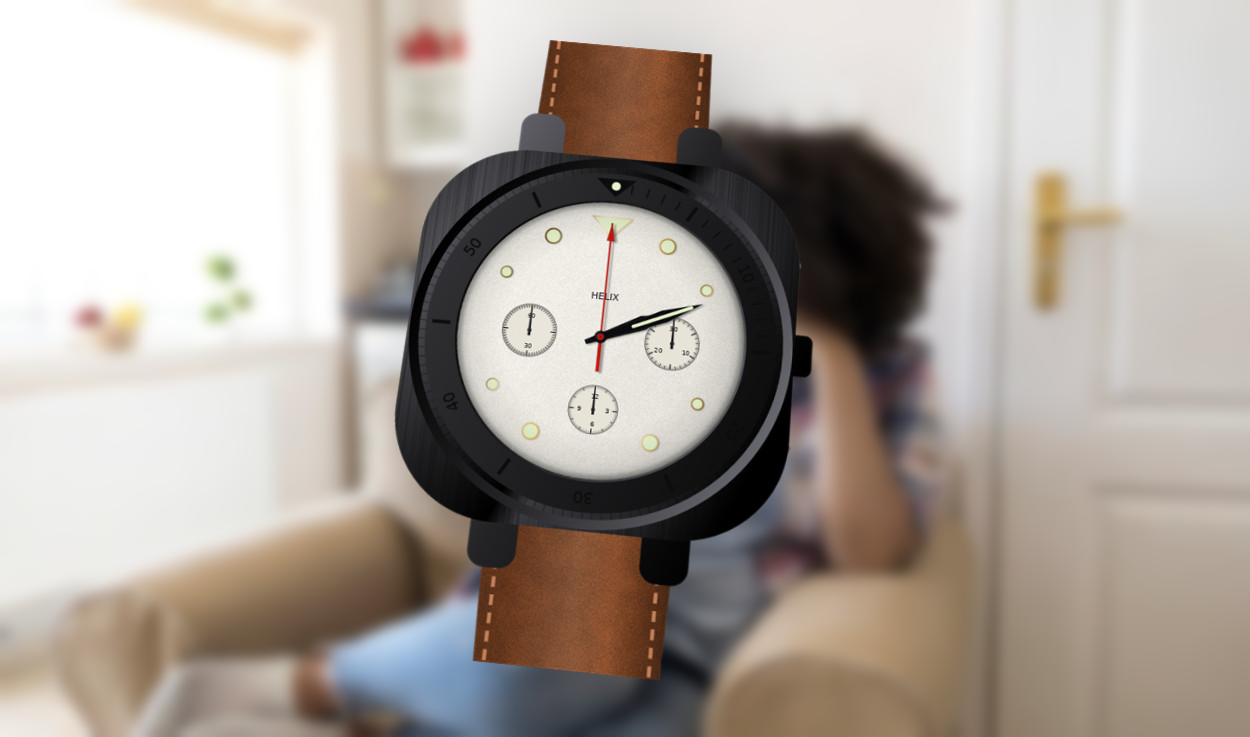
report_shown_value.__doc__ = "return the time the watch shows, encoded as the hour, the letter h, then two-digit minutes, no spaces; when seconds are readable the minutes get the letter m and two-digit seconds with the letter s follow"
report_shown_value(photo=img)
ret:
2h11
